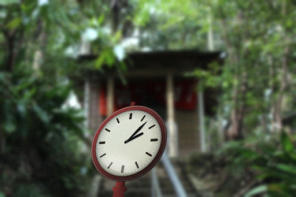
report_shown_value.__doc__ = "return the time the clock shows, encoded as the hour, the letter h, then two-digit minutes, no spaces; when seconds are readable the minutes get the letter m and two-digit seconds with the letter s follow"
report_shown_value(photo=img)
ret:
2h07
